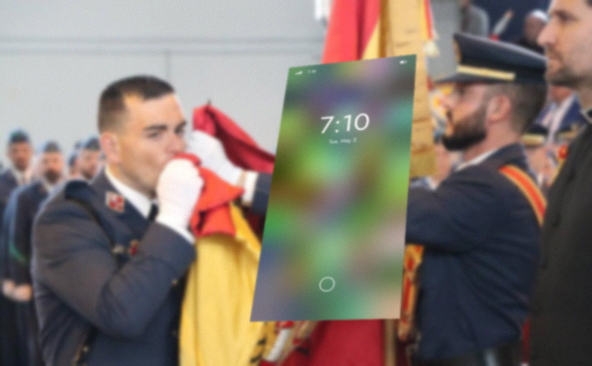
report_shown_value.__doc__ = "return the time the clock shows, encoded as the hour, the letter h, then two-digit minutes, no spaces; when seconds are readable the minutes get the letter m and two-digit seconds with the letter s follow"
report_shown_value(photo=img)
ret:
7h10
